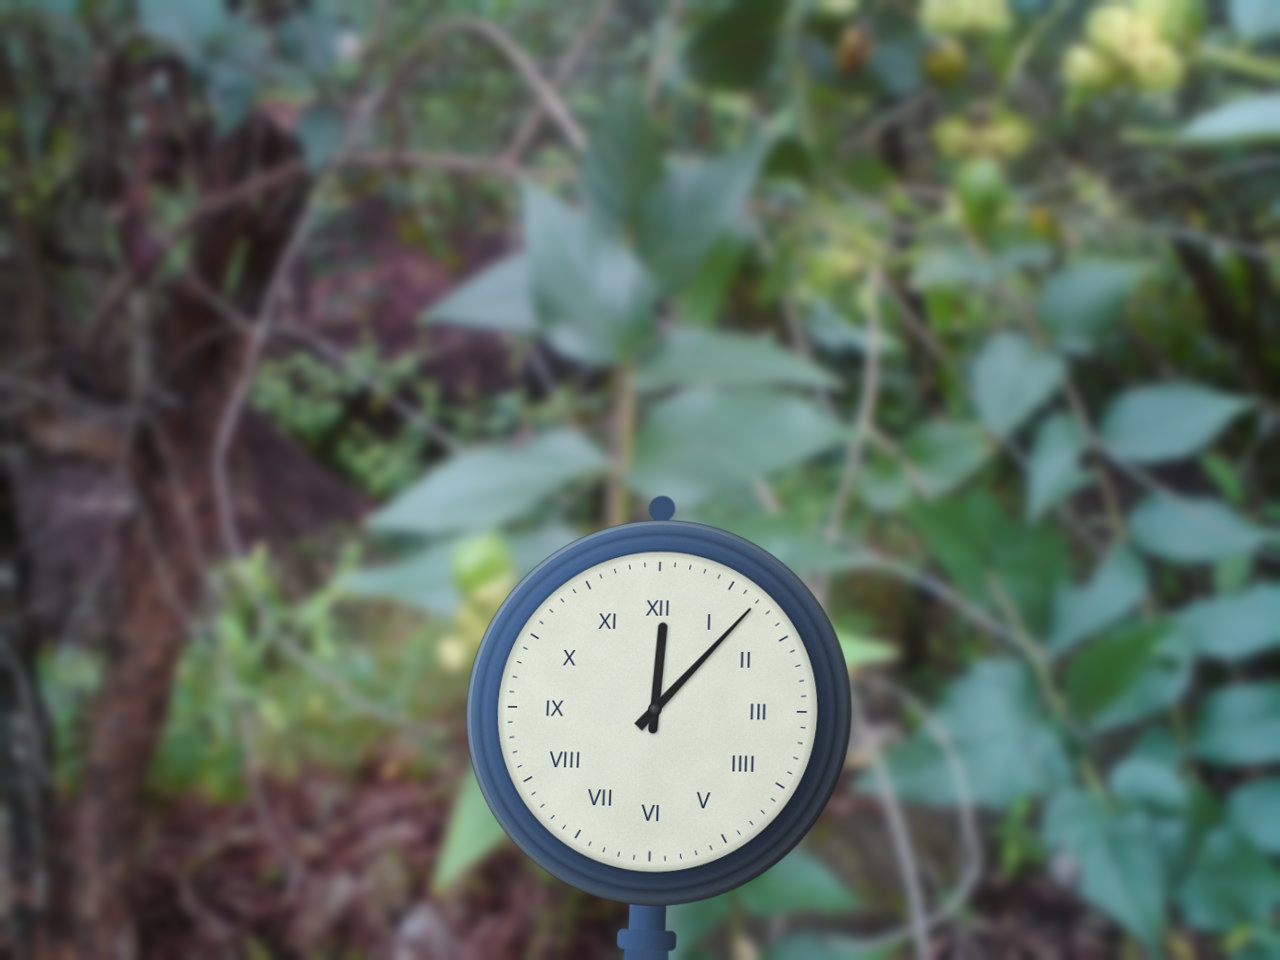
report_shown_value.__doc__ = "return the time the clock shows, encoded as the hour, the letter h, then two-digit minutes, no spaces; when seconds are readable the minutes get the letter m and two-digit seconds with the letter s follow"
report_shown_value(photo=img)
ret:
12h07
